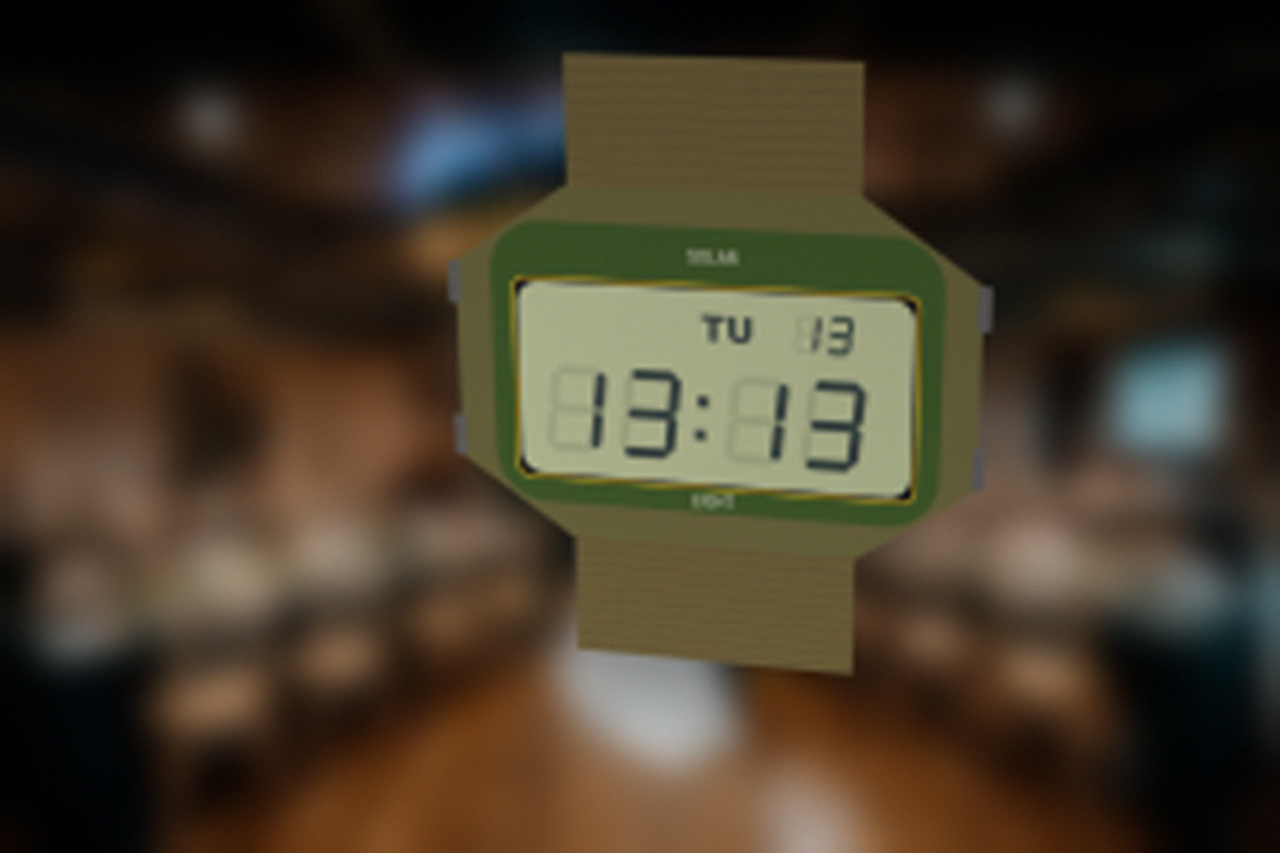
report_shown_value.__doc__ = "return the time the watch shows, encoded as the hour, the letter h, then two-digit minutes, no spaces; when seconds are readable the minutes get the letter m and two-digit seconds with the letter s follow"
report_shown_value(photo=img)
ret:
13h13
